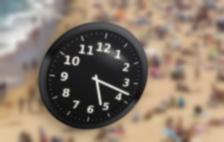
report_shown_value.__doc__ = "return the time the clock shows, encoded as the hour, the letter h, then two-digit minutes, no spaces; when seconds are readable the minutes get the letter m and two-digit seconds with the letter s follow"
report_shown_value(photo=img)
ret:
5h18
